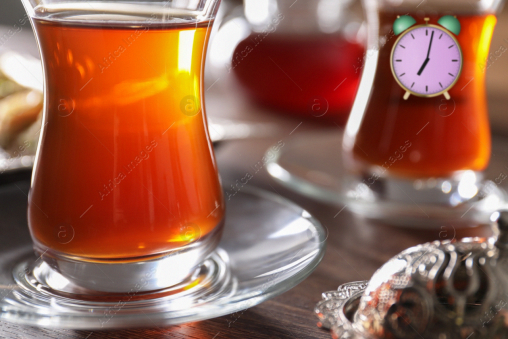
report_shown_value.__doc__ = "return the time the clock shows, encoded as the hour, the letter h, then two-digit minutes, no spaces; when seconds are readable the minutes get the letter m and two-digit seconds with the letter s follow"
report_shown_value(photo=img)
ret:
7h02
